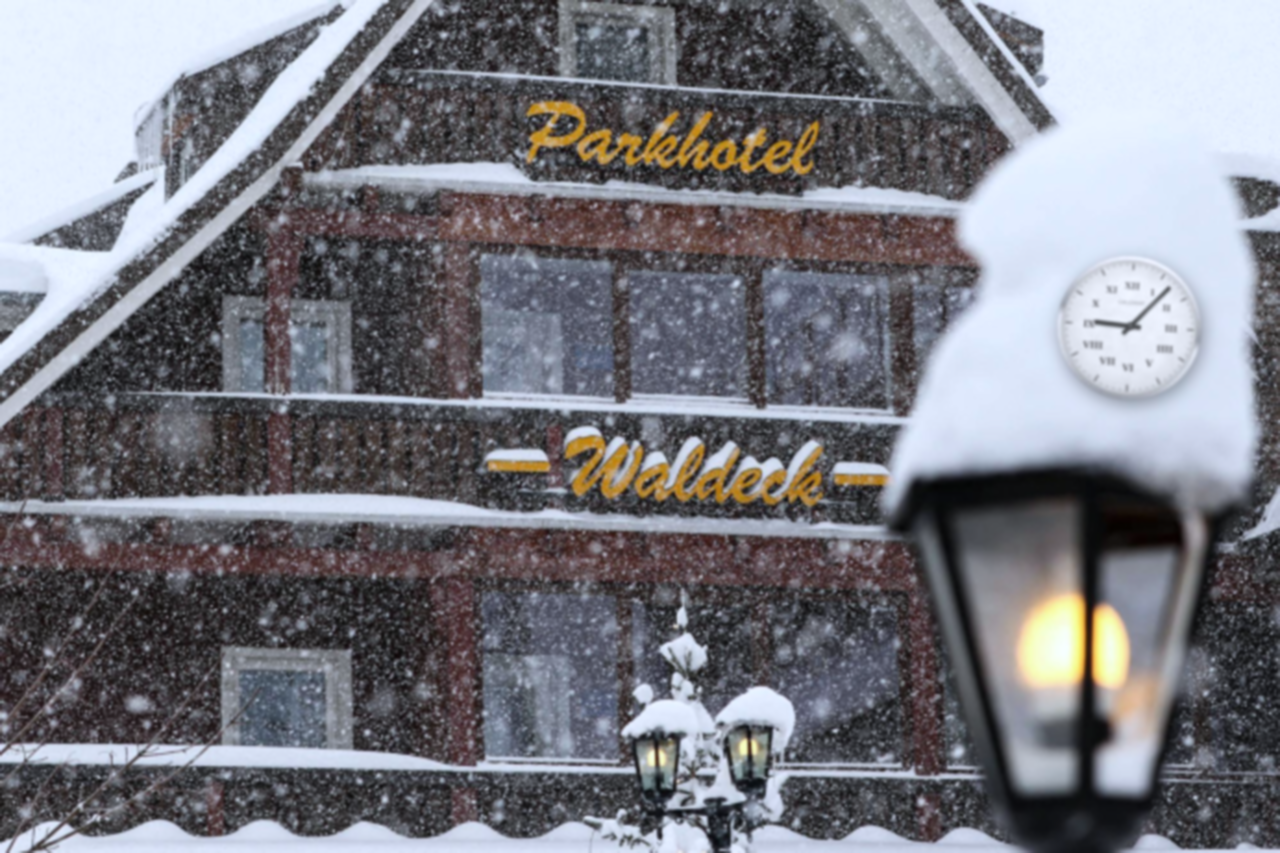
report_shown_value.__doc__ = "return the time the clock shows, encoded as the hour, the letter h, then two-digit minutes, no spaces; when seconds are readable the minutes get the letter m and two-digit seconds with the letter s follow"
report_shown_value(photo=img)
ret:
9h07
